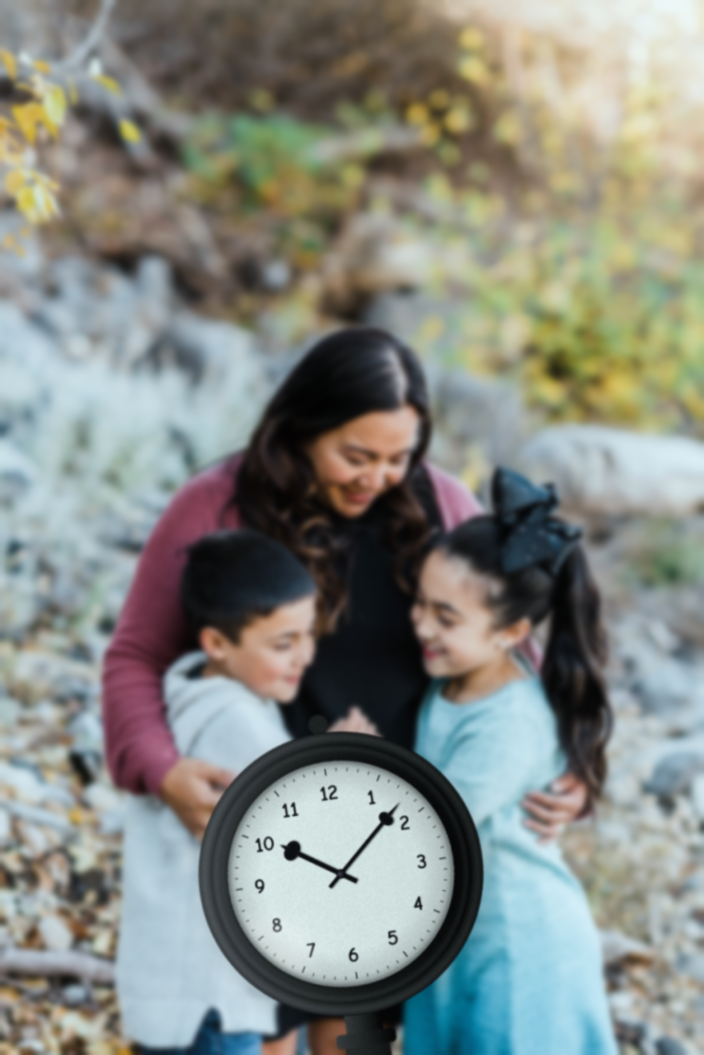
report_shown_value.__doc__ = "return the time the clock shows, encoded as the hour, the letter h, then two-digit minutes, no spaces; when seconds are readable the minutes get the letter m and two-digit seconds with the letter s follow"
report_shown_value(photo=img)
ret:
10h08
